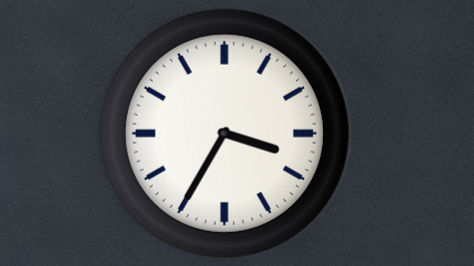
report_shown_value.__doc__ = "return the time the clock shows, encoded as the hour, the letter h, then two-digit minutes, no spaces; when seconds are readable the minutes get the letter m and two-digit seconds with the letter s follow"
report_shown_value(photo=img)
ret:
3h35
